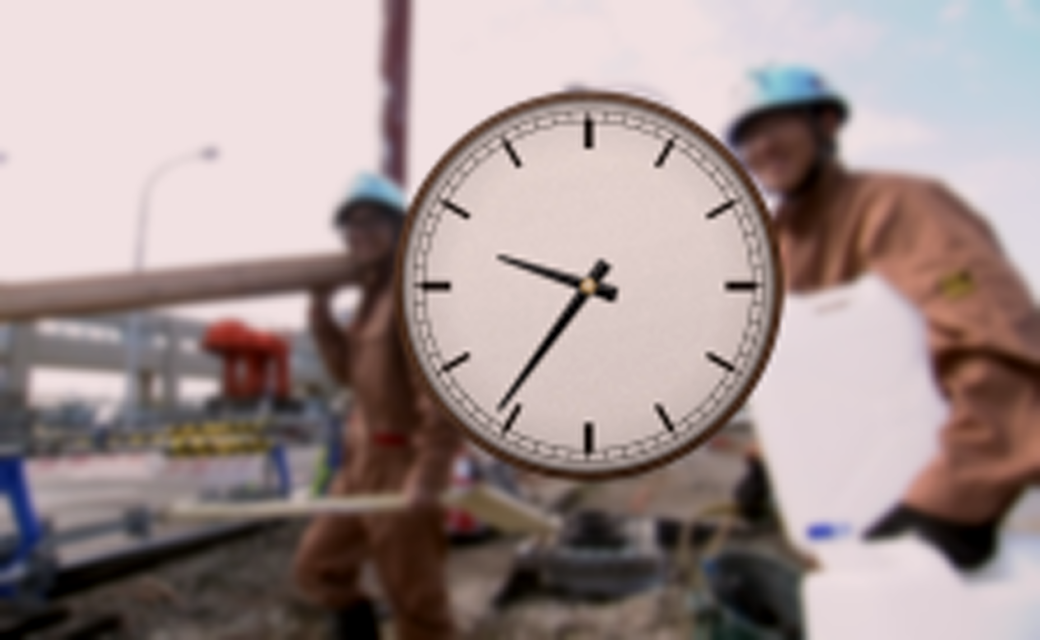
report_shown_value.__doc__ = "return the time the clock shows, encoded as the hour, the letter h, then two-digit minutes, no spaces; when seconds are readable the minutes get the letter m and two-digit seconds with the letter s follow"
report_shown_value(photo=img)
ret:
9h36
